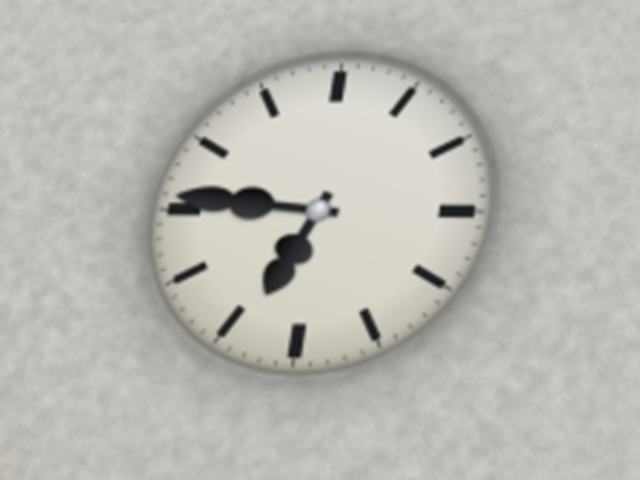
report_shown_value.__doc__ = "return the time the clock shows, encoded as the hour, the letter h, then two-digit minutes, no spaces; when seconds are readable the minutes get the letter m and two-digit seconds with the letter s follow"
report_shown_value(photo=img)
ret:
6h46
